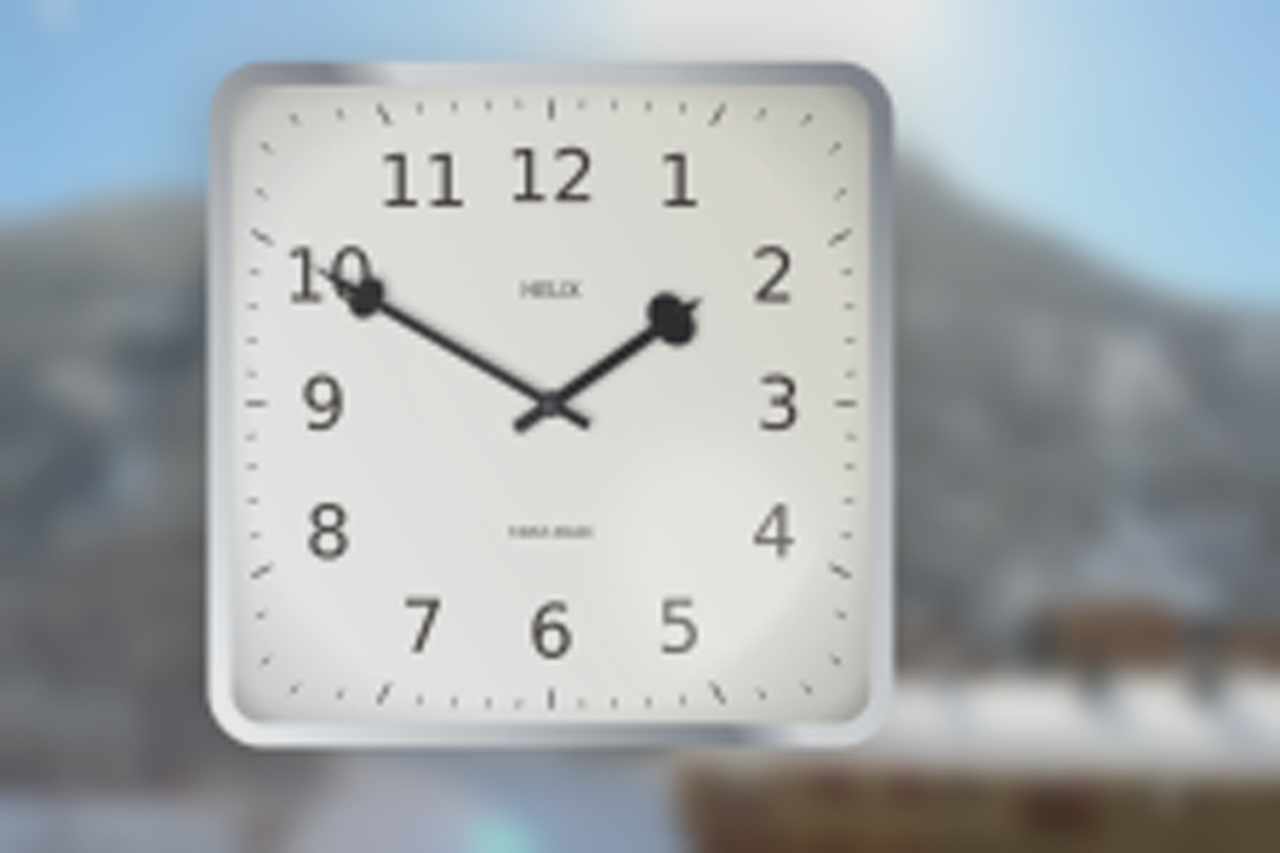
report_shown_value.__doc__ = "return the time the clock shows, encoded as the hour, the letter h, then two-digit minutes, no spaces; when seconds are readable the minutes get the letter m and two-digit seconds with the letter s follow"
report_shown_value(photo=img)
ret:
1h50
